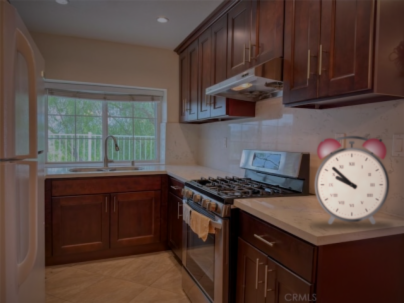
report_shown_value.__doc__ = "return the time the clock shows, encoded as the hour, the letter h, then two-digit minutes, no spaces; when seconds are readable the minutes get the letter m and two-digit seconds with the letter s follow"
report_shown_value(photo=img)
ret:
9h52
